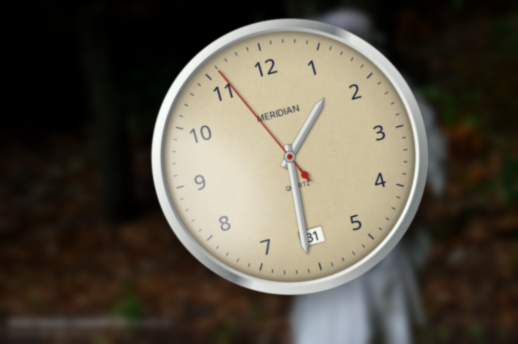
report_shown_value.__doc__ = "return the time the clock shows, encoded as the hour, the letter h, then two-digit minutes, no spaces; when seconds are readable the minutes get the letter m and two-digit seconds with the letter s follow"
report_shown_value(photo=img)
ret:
1h30m56s
